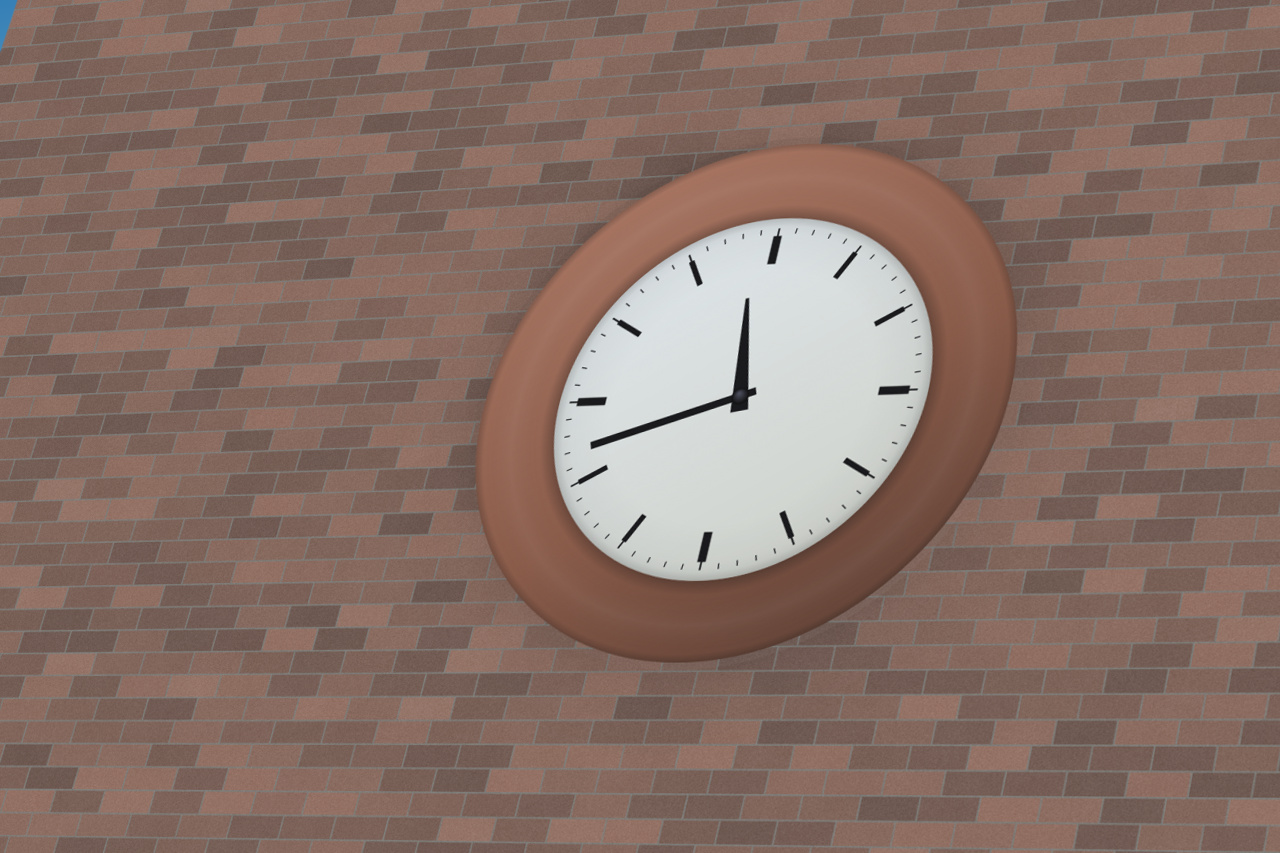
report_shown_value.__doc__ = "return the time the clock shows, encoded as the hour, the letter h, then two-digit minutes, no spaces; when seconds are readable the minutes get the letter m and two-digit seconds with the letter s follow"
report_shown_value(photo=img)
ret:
11h42
